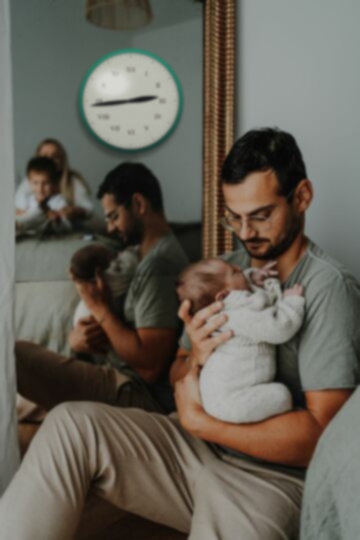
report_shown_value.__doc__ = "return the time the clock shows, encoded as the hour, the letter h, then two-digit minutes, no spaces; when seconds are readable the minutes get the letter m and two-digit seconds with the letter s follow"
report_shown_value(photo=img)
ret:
2h44
